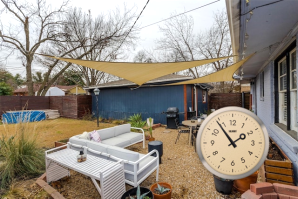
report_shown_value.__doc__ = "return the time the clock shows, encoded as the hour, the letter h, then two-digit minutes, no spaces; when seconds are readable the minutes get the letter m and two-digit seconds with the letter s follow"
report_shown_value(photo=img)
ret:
1h54
